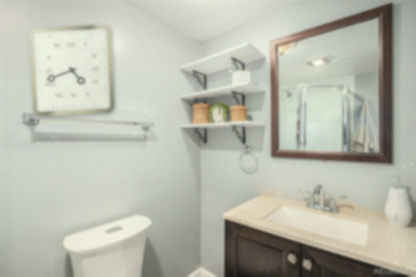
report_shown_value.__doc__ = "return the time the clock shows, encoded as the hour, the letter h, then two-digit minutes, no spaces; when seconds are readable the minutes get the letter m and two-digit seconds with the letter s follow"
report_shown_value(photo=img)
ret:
4h42
